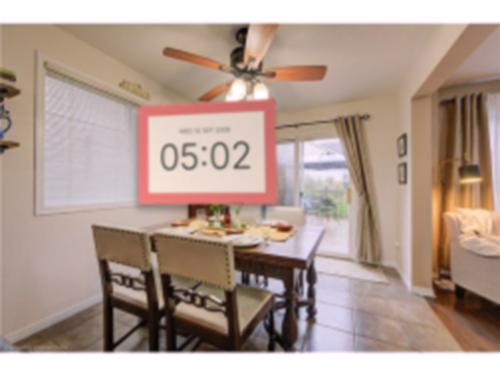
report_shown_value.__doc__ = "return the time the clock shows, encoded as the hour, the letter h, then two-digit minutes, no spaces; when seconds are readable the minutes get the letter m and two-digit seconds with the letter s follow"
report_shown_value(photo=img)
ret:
5h02
